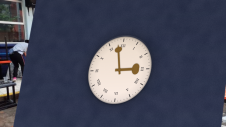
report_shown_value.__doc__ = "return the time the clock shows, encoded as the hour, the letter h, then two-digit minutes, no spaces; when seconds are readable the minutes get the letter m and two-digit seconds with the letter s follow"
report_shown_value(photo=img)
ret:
2h58
